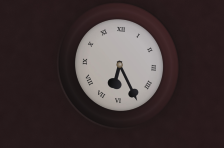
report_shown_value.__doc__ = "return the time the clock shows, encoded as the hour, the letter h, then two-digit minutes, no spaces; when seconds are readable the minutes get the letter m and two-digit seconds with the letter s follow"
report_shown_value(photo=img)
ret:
6h25
